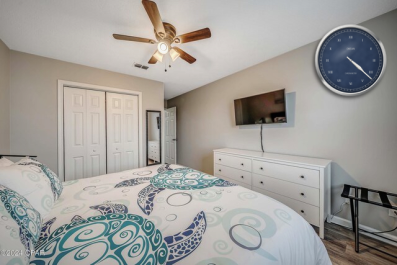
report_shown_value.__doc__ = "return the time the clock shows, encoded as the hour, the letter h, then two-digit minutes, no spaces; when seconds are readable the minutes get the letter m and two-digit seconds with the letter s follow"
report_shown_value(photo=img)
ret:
4h22
